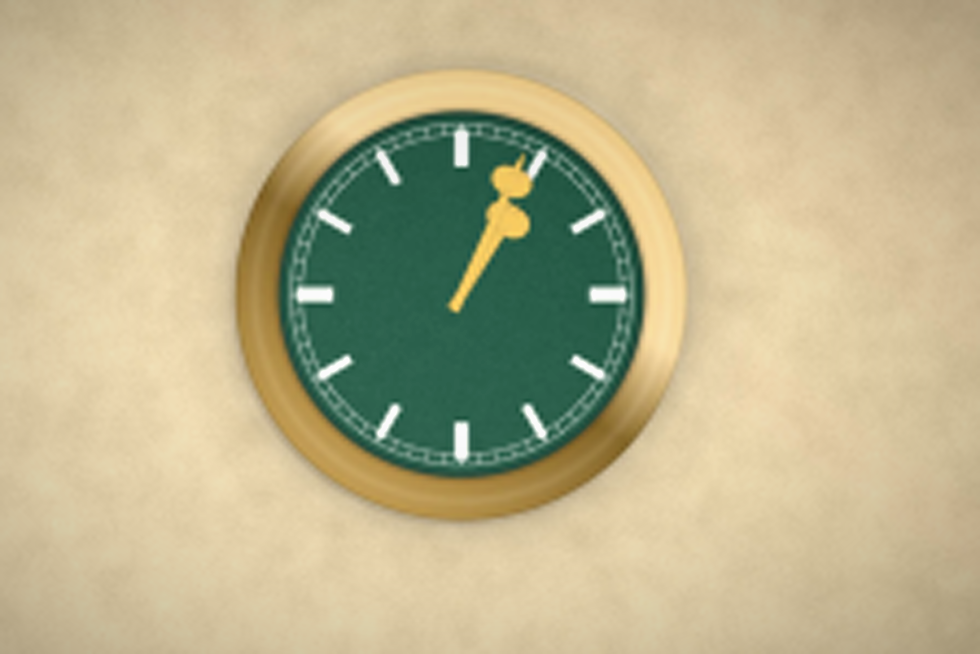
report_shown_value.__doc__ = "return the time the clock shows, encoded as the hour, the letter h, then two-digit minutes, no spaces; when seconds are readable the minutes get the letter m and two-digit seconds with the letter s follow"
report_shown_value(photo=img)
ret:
1h04
